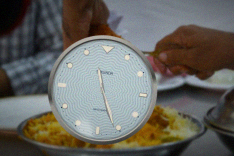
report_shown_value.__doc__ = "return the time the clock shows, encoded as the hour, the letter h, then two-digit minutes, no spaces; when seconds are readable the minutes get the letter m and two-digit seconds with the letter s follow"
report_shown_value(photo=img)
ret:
11h26
